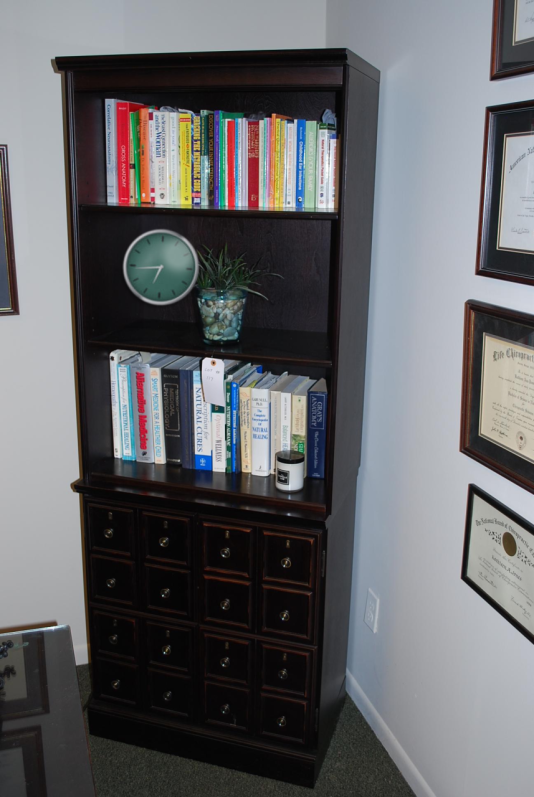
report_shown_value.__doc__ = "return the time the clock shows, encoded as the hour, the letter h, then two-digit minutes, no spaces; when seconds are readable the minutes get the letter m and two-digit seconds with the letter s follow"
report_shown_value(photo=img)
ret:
6h44
